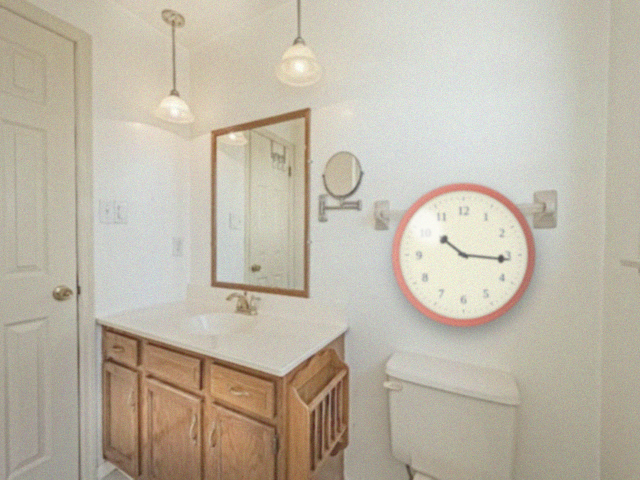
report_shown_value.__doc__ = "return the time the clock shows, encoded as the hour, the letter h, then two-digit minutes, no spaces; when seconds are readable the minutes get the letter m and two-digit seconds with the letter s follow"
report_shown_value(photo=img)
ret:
10h16
